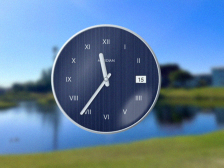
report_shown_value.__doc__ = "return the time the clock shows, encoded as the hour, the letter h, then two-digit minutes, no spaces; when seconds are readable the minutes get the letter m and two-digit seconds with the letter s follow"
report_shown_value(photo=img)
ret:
11h36
